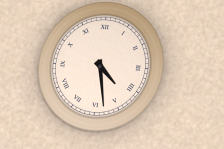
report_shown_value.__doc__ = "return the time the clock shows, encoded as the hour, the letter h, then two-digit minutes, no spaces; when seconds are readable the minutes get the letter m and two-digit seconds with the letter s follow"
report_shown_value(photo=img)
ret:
4h28
